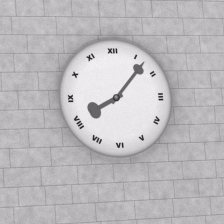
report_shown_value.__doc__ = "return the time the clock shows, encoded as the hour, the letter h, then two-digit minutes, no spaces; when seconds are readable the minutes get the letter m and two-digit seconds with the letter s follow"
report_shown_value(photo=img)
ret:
8h07
